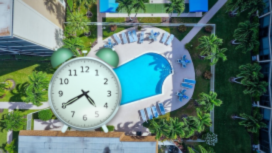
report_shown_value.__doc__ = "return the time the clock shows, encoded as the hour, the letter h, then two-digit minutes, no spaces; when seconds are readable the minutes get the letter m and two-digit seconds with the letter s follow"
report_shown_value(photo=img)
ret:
4h40
